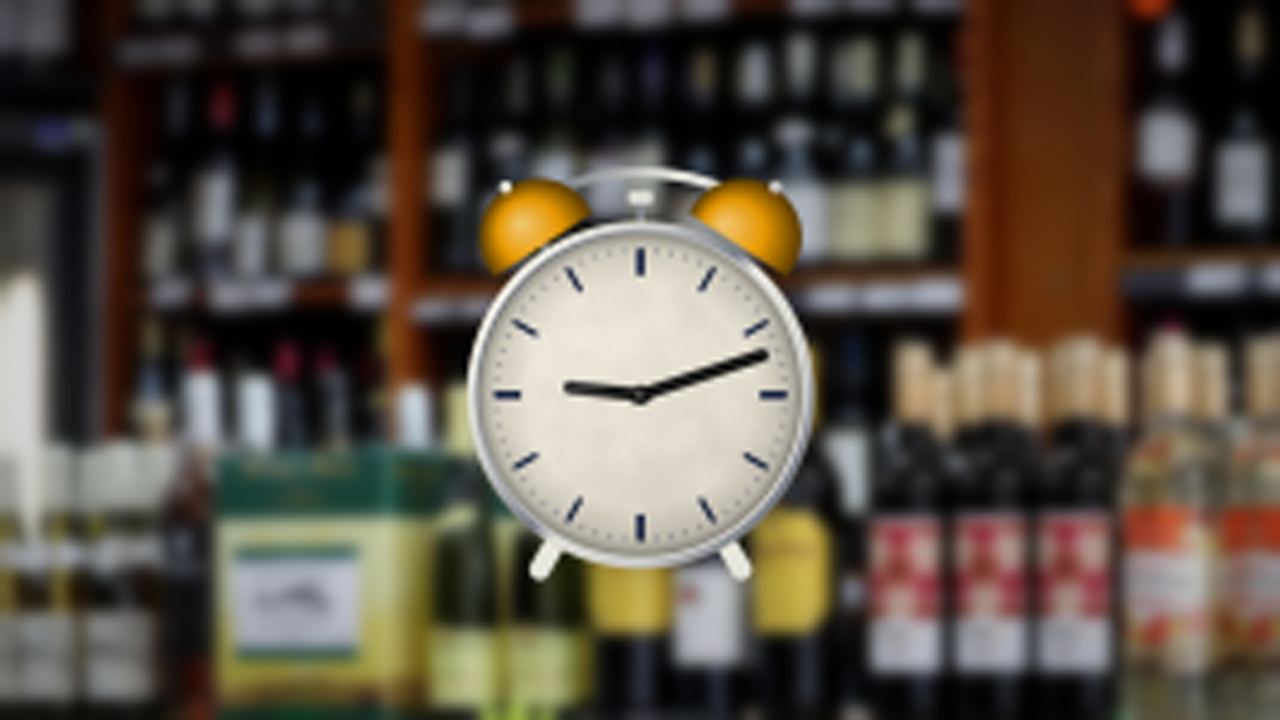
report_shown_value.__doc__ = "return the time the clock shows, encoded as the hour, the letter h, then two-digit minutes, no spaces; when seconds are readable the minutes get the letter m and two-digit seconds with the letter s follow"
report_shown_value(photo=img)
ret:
9h12
